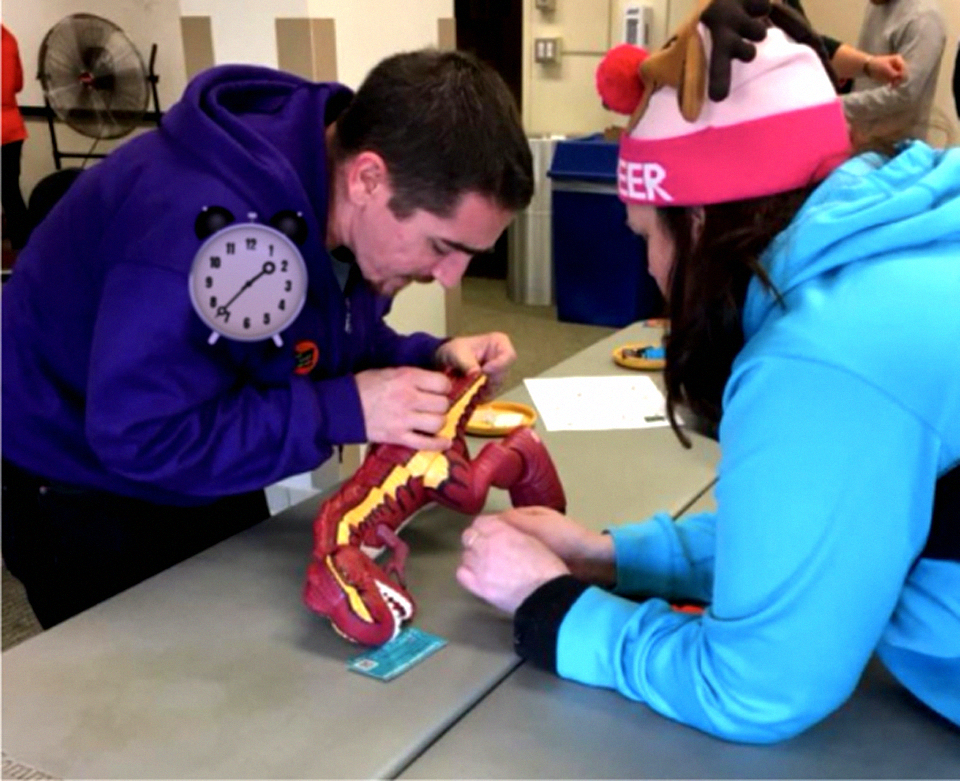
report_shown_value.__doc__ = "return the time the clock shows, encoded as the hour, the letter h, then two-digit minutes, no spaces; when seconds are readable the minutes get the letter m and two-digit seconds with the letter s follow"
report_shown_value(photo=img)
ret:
1h37
